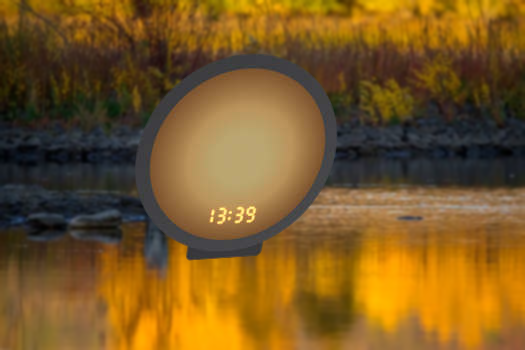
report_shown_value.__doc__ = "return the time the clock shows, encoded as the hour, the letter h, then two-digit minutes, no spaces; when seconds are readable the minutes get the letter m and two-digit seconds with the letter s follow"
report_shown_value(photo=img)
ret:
13h39
